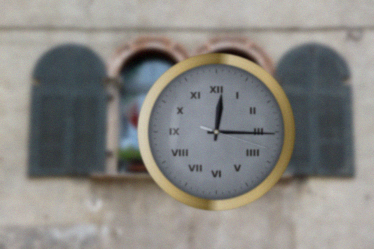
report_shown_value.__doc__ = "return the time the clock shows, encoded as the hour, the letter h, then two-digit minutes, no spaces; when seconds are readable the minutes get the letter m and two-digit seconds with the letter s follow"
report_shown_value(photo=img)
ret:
12h15m18s
